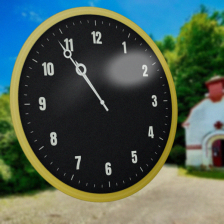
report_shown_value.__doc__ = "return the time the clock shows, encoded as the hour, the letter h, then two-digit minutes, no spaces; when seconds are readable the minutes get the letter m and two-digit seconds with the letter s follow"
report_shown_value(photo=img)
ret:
10h54
